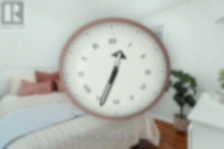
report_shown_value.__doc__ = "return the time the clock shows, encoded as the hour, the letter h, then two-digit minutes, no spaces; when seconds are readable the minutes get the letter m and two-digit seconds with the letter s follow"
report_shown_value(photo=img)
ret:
12h34
